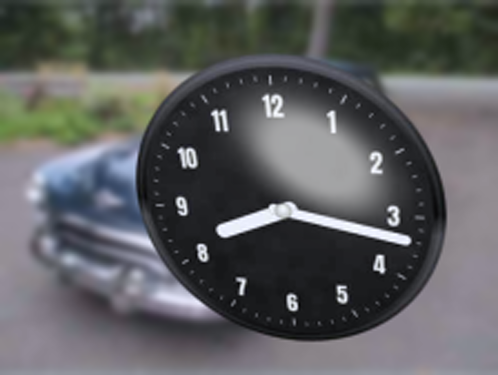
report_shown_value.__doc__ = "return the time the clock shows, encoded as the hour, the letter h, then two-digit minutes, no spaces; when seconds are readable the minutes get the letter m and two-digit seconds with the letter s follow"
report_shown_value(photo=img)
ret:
8h17
